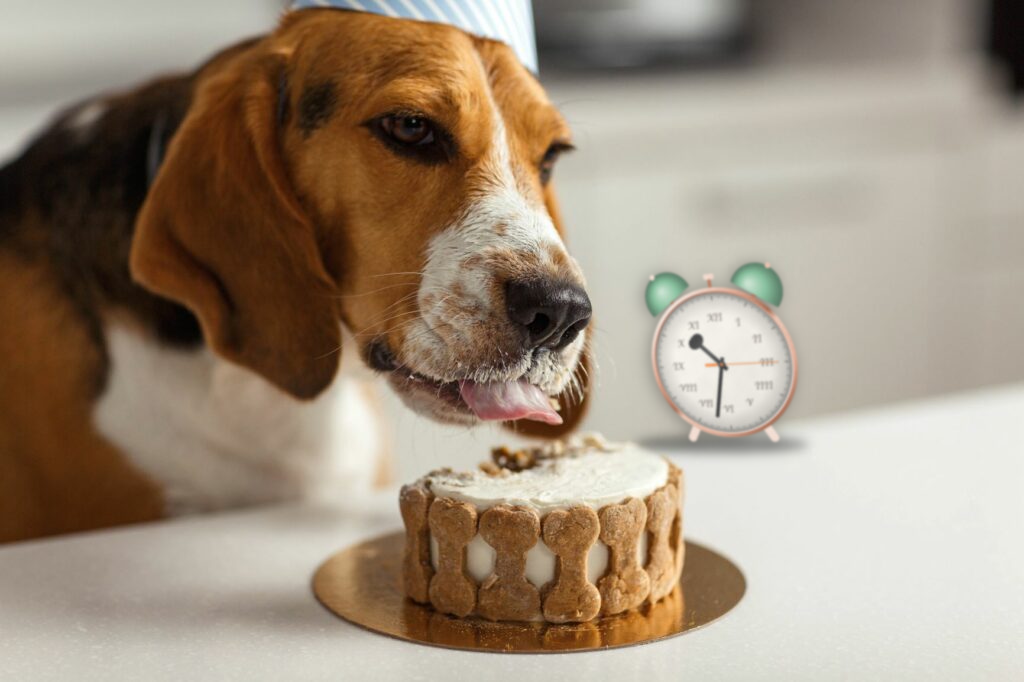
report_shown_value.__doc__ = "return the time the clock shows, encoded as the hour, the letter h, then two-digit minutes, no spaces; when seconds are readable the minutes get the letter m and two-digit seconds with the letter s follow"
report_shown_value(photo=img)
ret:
10h32m15s
